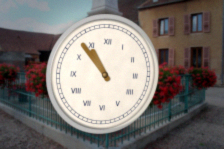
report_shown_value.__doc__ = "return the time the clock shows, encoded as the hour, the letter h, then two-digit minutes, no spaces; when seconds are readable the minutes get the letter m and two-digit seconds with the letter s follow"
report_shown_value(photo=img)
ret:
10h53
